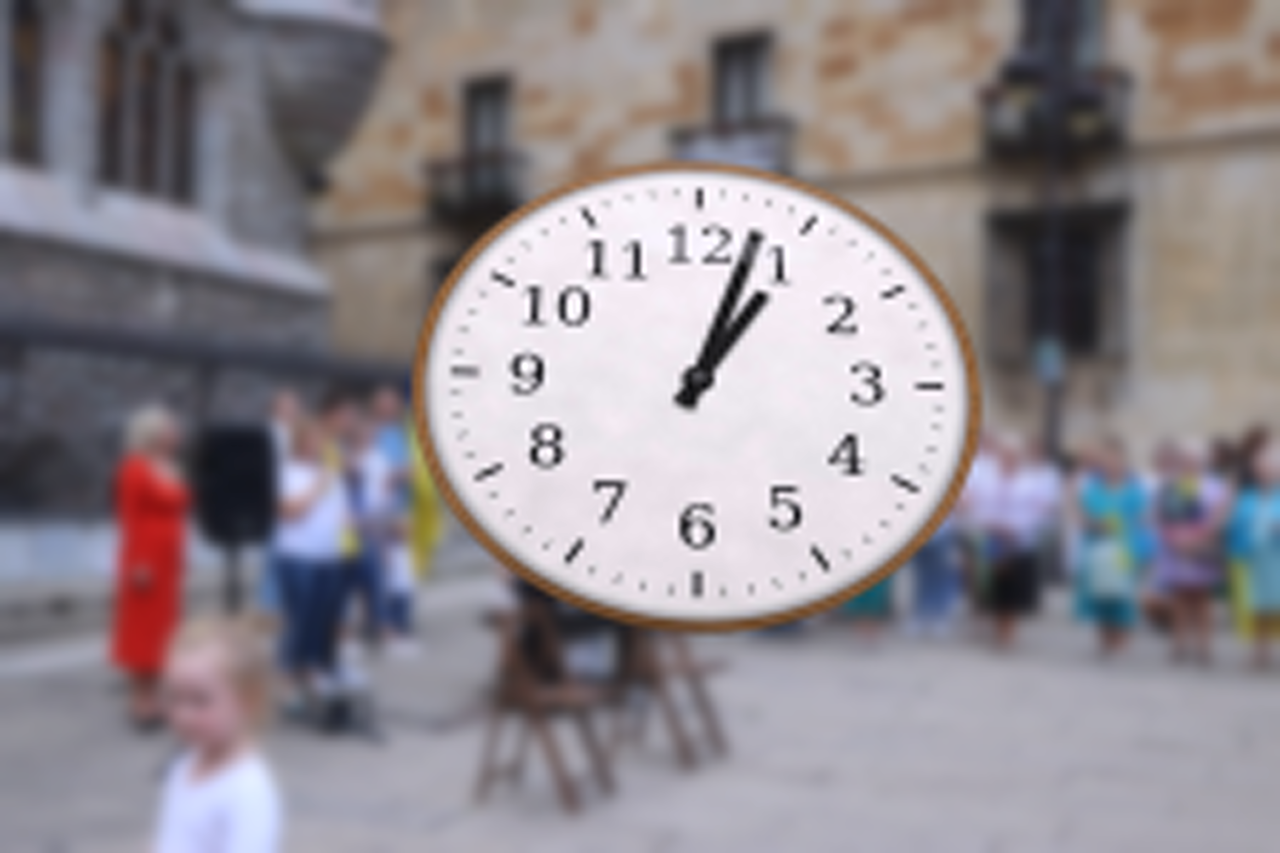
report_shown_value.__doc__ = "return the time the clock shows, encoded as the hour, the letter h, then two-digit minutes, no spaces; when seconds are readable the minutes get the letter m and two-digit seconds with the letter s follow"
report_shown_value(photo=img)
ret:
1h03
